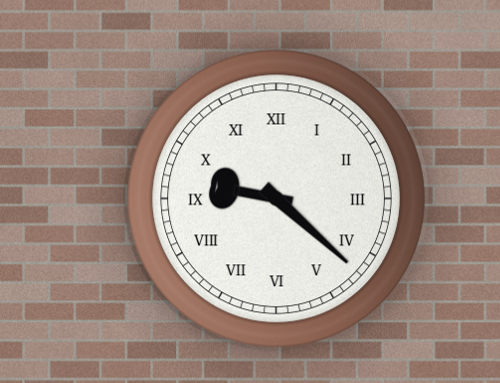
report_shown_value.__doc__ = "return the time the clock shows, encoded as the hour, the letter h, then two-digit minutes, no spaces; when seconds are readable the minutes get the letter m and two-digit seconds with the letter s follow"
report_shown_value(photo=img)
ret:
9h22
